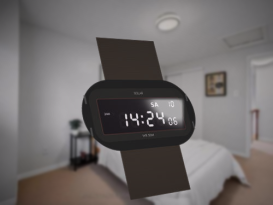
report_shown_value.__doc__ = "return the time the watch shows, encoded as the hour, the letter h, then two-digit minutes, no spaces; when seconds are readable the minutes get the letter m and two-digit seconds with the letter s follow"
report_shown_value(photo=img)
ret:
14h24m06s
